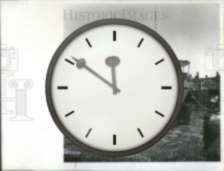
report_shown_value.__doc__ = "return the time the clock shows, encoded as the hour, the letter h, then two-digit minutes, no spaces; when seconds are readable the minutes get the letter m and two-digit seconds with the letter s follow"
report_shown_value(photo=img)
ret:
11h51
